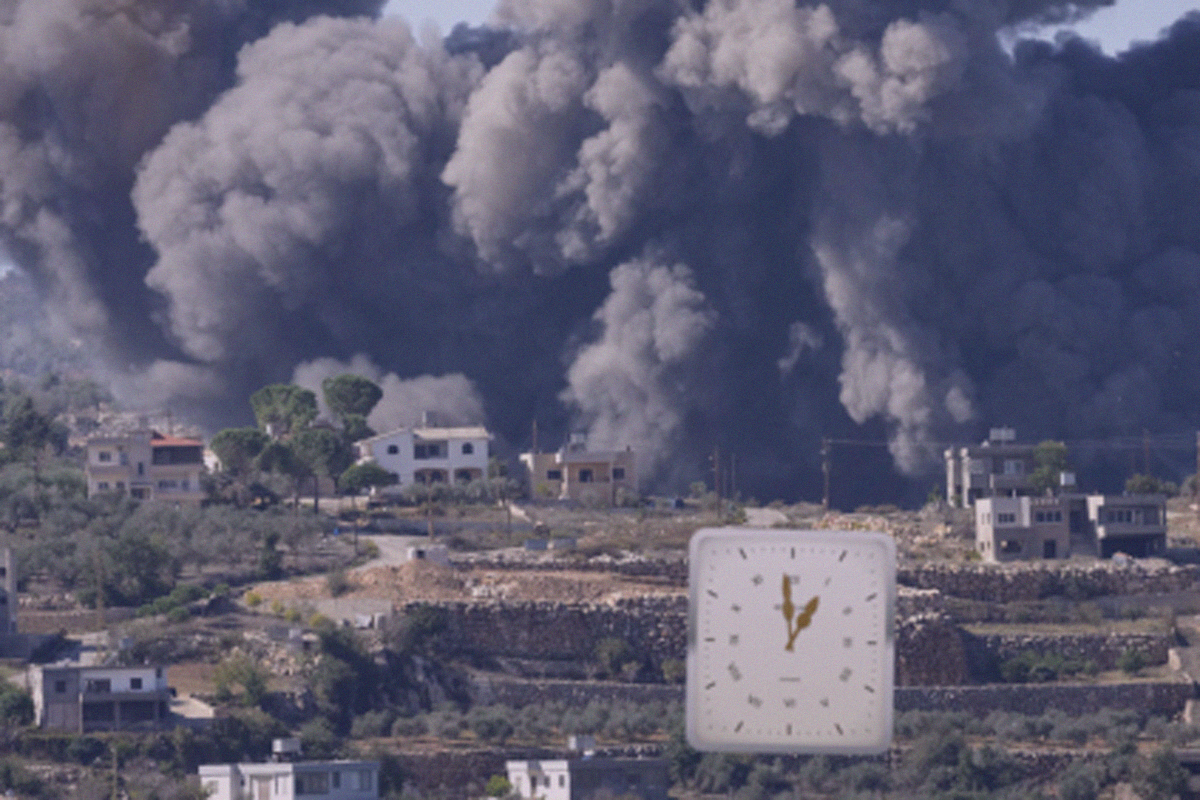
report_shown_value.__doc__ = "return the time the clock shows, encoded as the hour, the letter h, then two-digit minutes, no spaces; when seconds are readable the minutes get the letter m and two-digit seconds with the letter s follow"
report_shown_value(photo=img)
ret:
12h59
